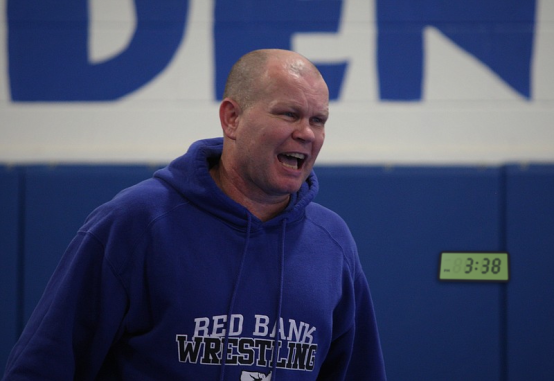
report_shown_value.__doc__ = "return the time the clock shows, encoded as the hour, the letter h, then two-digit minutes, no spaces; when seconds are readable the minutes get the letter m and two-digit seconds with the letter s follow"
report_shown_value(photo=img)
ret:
3h38
